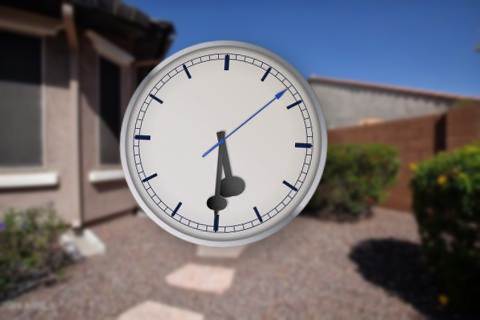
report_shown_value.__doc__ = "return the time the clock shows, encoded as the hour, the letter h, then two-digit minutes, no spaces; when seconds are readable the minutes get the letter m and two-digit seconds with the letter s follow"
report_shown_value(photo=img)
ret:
5h30m08s
